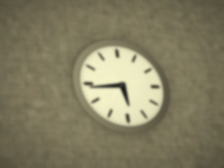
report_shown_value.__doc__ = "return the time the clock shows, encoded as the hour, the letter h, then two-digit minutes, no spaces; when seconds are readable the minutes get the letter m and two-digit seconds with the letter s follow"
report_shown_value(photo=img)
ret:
5h44
